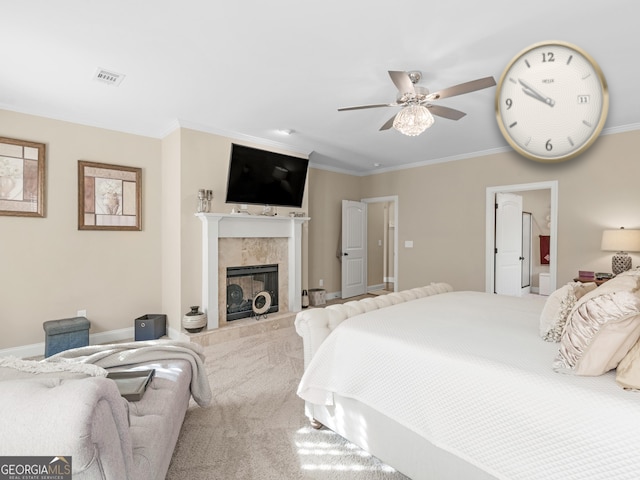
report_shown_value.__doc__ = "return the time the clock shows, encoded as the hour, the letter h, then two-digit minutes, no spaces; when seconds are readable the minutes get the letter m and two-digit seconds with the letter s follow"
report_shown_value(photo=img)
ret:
9h51
